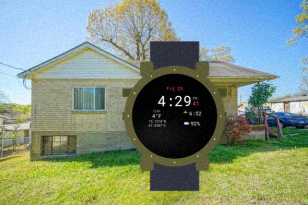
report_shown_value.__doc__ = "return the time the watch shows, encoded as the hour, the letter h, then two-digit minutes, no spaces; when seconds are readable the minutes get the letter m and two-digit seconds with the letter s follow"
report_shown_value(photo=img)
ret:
4h29
